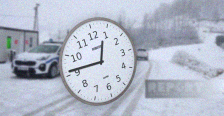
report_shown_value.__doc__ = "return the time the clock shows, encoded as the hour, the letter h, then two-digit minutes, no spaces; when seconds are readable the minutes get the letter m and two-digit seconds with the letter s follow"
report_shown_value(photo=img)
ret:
12h46
